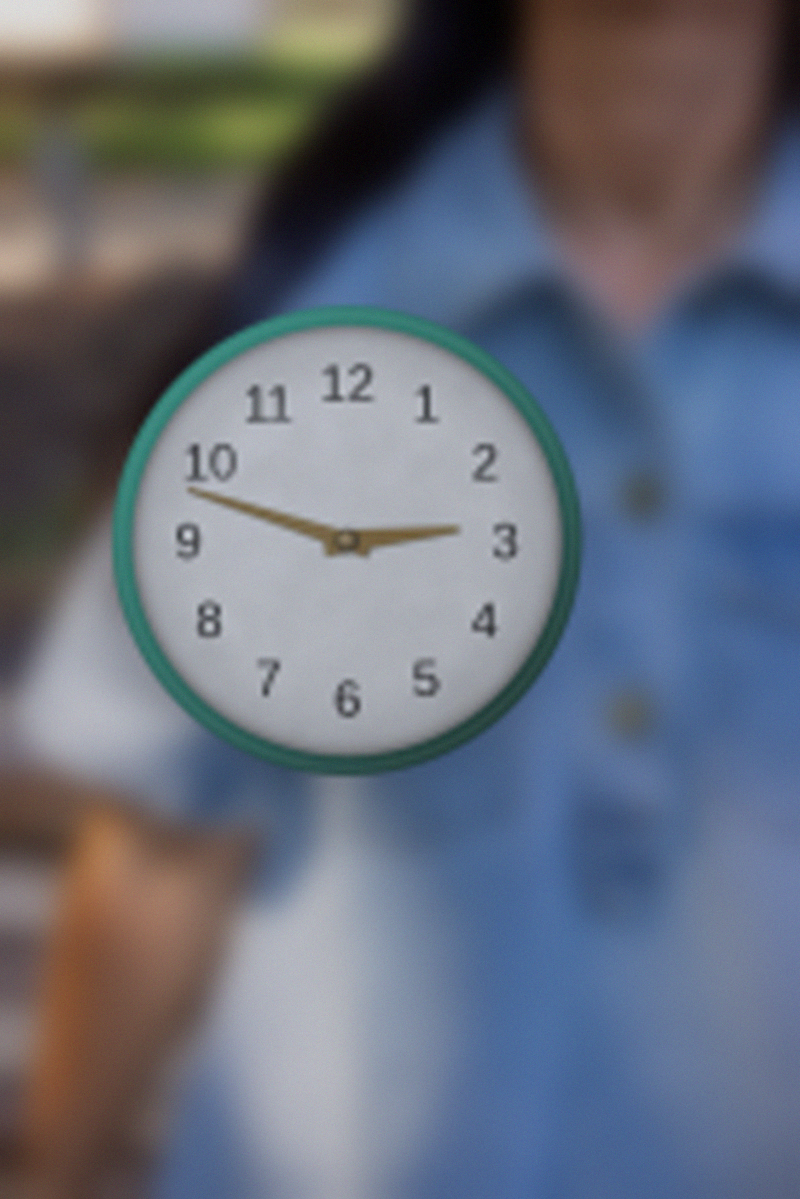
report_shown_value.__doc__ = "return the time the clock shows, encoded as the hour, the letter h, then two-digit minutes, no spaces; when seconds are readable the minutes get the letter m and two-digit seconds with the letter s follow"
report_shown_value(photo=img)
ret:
2h48
